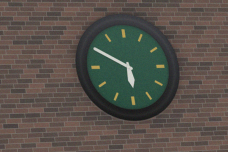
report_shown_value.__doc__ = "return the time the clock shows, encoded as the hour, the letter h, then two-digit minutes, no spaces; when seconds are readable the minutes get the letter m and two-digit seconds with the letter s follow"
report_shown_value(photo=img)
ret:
5h50
